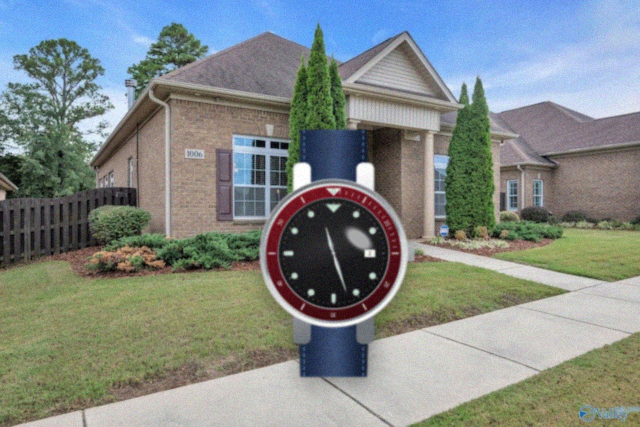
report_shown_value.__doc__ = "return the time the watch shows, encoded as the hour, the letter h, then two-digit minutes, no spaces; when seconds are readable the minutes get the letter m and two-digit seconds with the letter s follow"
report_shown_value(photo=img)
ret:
11h27
